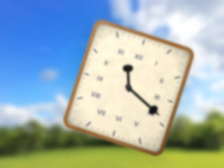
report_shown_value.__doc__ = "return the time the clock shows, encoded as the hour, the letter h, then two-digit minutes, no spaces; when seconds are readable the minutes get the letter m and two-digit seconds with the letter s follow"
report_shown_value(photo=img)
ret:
11h19
